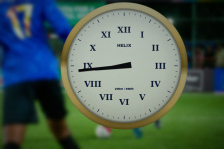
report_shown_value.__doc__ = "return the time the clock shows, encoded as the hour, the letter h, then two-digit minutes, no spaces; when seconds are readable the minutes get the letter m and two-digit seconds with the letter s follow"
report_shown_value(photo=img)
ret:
8h44
